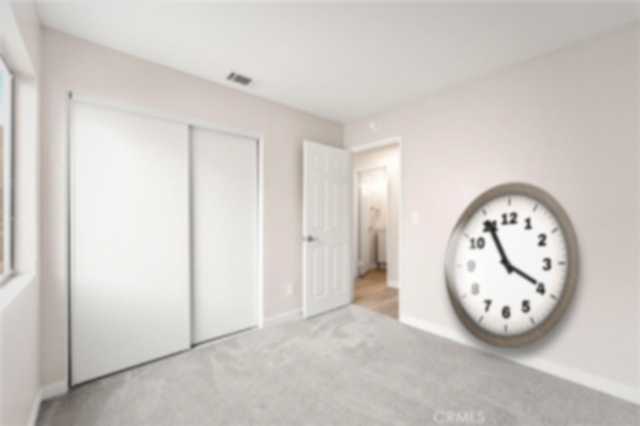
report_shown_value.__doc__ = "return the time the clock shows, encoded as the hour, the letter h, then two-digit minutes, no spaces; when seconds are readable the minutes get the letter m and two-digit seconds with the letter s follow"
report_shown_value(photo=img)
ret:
3h55
